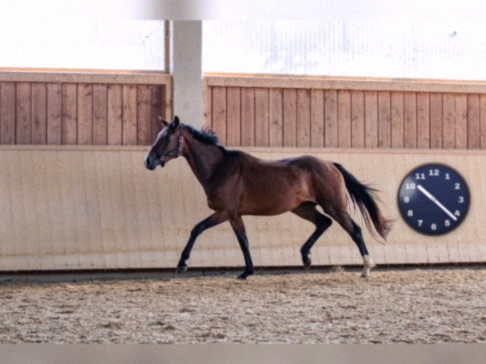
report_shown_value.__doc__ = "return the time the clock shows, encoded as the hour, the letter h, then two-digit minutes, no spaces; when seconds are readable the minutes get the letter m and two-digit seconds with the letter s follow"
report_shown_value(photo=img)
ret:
10h22
